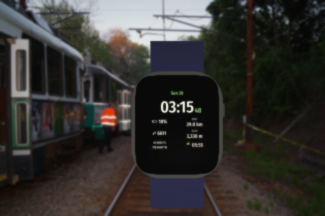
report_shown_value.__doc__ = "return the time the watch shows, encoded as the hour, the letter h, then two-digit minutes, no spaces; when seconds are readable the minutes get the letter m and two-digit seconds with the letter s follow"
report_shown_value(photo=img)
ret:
3h15
